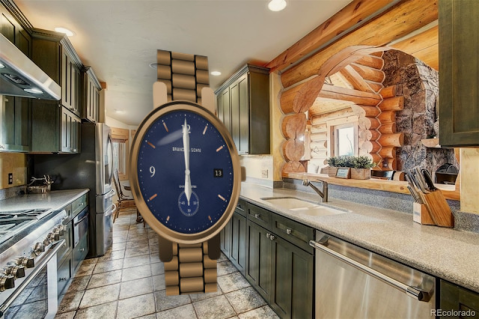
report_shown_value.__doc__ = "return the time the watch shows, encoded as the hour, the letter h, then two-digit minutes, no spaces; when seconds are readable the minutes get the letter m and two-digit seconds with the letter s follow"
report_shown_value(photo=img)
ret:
6h00
